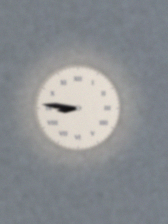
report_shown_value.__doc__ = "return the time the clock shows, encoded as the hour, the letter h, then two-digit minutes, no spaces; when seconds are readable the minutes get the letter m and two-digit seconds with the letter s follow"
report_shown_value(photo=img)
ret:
8h46
